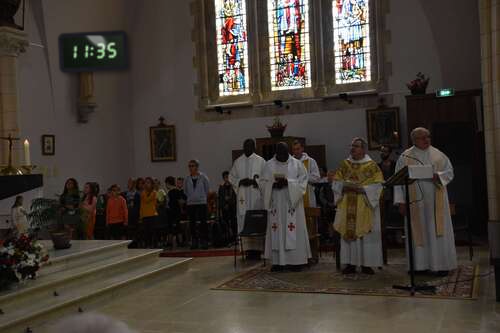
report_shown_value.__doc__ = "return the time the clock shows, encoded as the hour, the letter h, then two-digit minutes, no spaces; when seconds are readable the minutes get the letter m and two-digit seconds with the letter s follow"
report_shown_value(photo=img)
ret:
11h35
